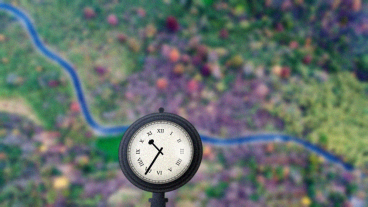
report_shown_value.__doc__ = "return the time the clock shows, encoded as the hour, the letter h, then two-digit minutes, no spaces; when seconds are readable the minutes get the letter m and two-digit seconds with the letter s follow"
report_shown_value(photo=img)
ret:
10h35
